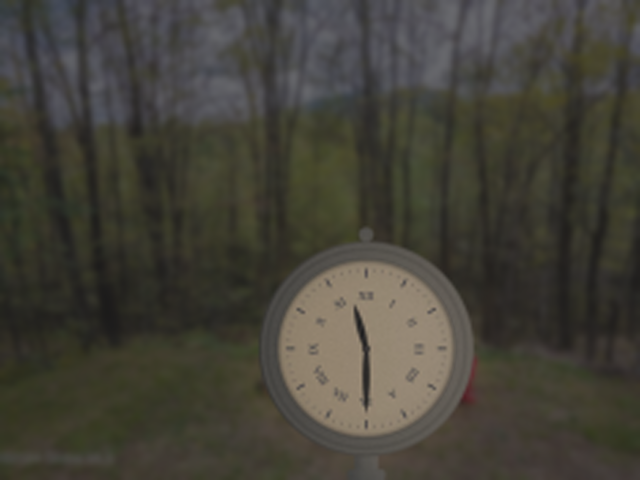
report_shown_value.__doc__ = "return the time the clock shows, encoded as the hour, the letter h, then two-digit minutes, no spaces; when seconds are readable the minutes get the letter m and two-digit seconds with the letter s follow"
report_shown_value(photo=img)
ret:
11h30
